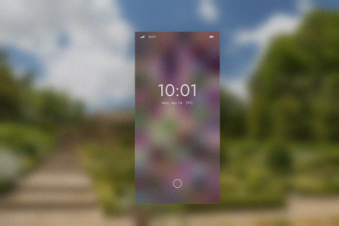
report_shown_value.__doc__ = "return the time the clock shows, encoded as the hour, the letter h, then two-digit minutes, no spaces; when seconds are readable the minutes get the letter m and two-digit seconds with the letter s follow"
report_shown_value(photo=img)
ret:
10h01
